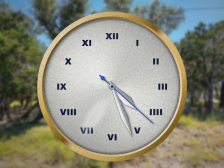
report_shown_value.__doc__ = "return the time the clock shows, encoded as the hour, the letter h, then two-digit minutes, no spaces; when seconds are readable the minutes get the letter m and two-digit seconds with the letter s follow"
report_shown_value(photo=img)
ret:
4h26m22s
